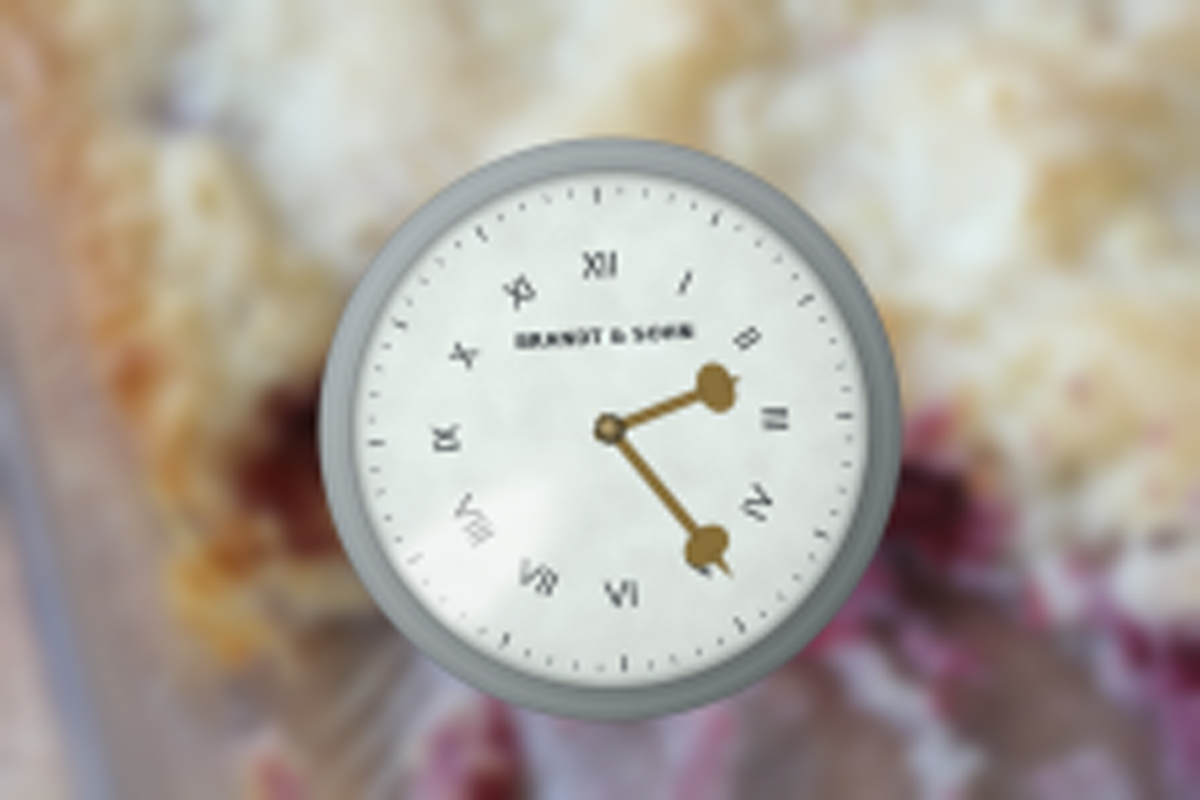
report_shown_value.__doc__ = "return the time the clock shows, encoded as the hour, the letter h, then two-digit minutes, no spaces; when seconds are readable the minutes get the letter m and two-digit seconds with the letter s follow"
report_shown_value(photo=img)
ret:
2h24
